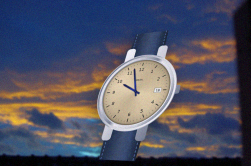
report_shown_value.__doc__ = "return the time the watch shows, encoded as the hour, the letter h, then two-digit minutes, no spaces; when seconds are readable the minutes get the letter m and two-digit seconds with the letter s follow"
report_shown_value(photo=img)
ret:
9h57
